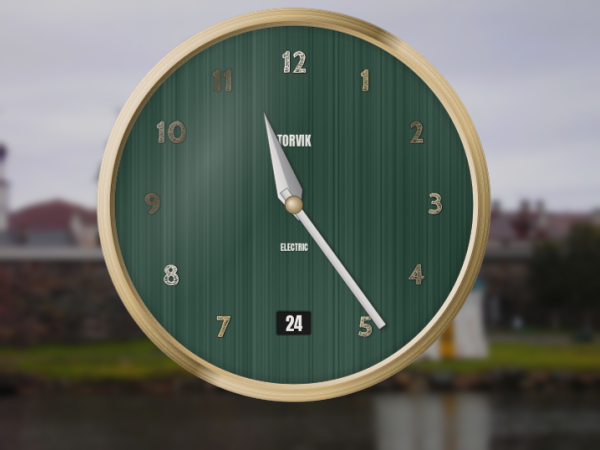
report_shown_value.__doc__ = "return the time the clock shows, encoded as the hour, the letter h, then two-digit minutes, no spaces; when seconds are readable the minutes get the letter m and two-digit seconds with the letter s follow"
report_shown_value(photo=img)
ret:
11h24
